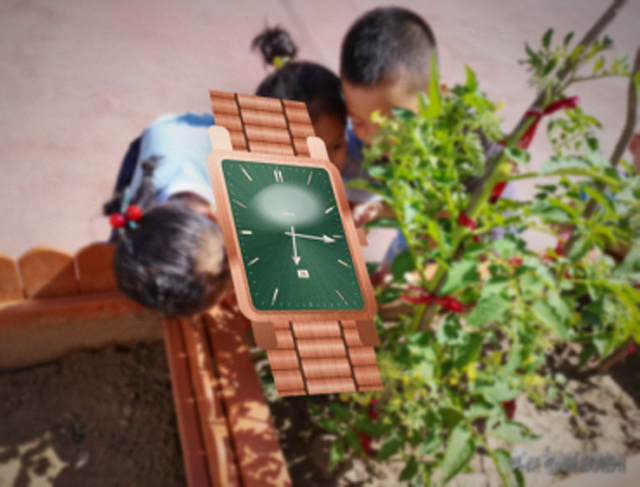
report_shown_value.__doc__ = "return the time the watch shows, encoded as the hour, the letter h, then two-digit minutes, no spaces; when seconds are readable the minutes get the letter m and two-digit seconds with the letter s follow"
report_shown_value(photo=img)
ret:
6h16
